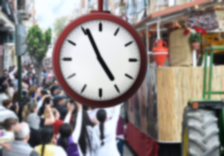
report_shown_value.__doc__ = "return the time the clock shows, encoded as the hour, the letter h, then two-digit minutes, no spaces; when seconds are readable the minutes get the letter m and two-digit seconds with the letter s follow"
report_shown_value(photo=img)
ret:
4h56
